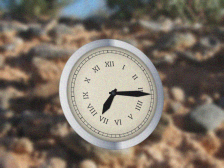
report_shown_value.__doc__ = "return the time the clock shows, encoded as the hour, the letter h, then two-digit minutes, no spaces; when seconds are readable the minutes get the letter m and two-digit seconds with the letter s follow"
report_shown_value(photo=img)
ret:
7h16
